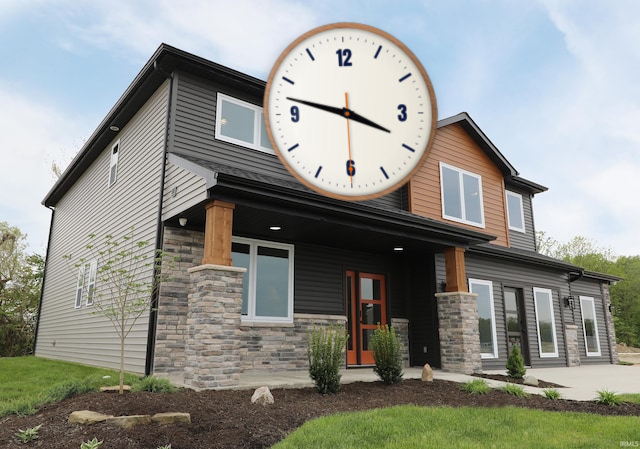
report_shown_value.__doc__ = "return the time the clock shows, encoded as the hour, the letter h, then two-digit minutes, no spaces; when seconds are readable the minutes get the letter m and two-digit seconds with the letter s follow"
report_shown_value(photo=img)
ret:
3h47m30s
